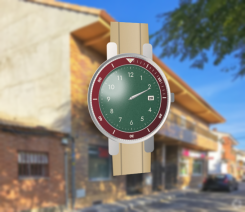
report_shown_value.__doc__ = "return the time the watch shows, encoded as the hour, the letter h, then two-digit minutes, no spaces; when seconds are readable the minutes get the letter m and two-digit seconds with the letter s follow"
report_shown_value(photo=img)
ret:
2h11
